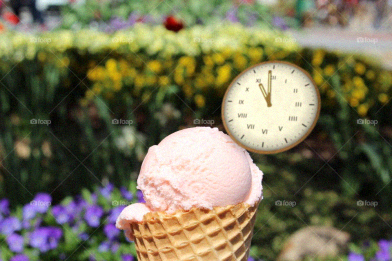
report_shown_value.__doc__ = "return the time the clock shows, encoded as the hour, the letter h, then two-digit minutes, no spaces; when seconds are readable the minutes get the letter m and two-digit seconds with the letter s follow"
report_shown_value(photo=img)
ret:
10h59
